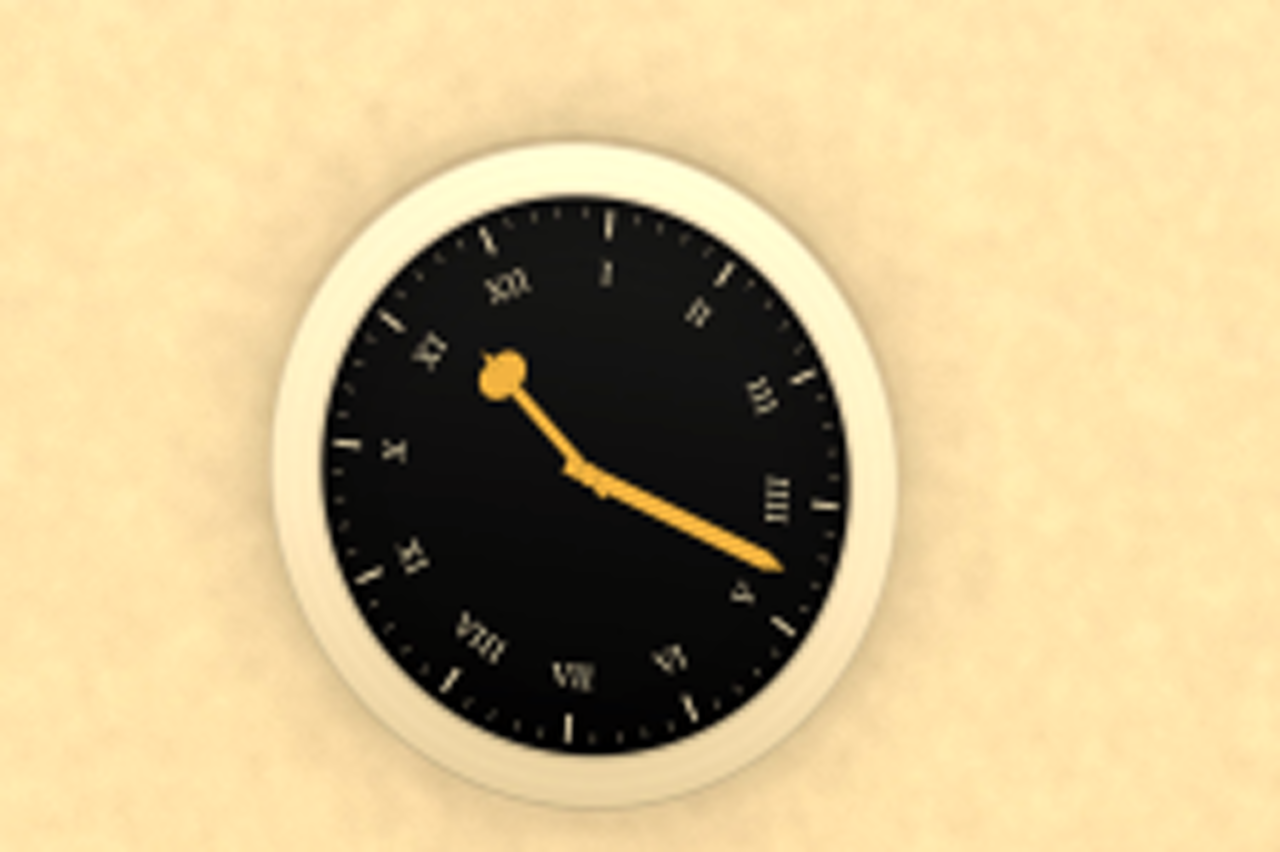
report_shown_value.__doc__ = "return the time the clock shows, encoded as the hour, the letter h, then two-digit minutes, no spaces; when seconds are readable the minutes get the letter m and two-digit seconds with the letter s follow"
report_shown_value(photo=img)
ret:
11h23
